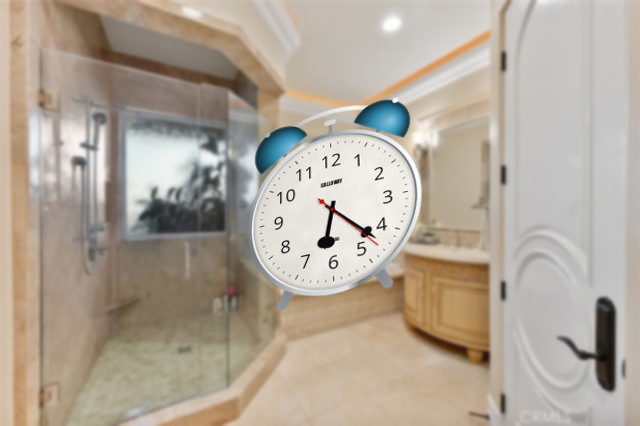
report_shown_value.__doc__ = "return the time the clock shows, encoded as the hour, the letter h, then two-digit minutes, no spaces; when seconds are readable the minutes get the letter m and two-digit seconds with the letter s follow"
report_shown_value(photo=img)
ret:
6h22m23s
